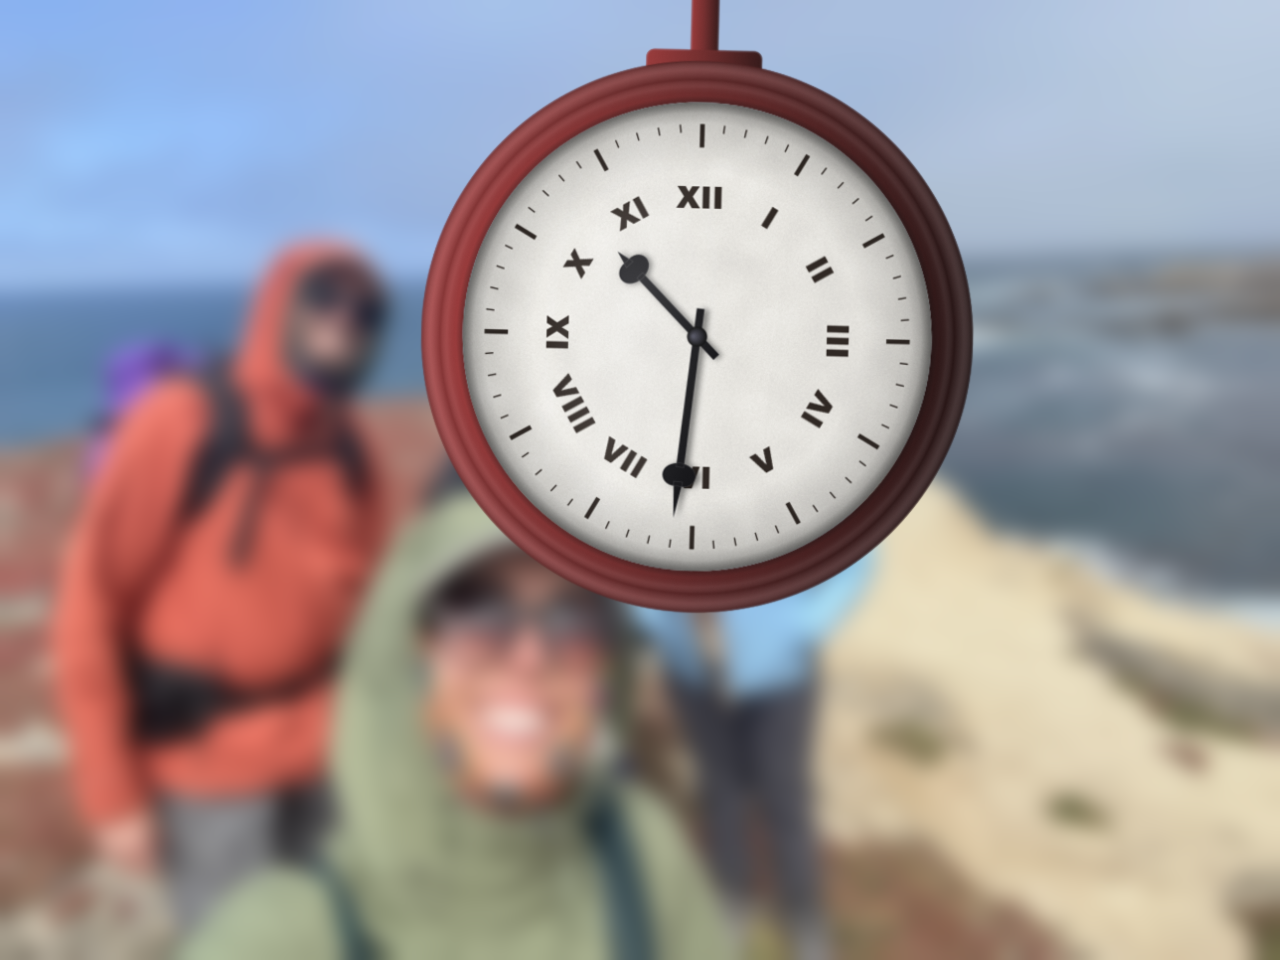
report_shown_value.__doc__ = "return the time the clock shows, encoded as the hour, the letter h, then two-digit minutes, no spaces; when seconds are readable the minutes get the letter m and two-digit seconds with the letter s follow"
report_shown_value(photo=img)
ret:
10h31
